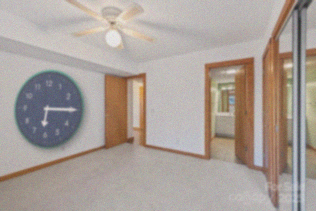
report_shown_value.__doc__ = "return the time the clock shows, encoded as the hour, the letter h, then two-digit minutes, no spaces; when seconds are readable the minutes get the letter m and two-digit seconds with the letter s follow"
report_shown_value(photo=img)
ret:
6h15
